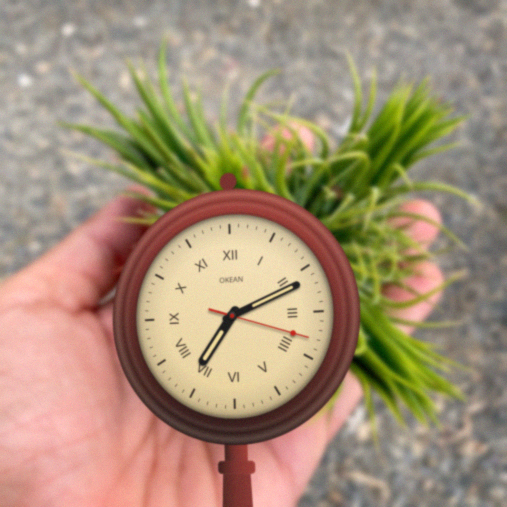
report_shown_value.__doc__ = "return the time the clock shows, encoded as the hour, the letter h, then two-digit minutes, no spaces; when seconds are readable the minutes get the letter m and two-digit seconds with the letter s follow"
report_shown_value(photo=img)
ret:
7h11m18s
